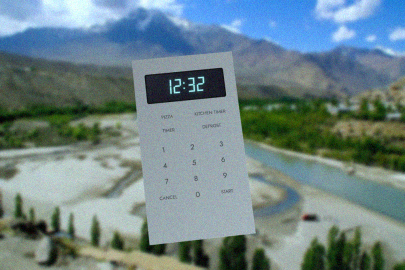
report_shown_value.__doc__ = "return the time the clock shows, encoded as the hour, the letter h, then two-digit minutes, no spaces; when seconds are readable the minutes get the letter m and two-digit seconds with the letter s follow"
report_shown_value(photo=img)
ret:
12h32
